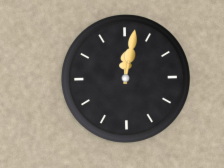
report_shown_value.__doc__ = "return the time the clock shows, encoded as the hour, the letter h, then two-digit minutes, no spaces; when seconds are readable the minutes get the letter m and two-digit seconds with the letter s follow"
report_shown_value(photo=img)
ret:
12h02
